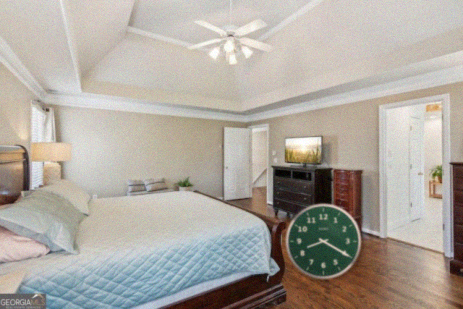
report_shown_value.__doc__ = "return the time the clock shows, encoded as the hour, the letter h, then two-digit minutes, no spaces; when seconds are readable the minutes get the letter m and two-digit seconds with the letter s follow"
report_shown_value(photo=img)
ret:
8h20
